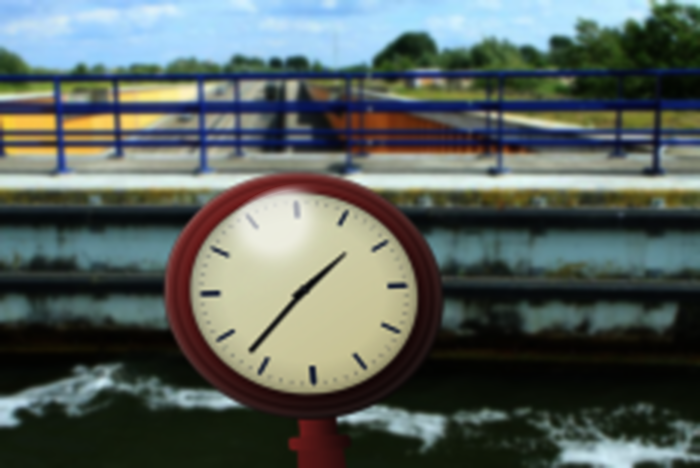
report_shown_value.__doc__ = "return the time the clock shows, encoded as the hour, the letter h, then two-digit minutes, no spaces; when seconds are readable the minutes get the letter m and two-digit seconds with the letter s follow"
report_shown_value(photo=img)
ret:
1h37
